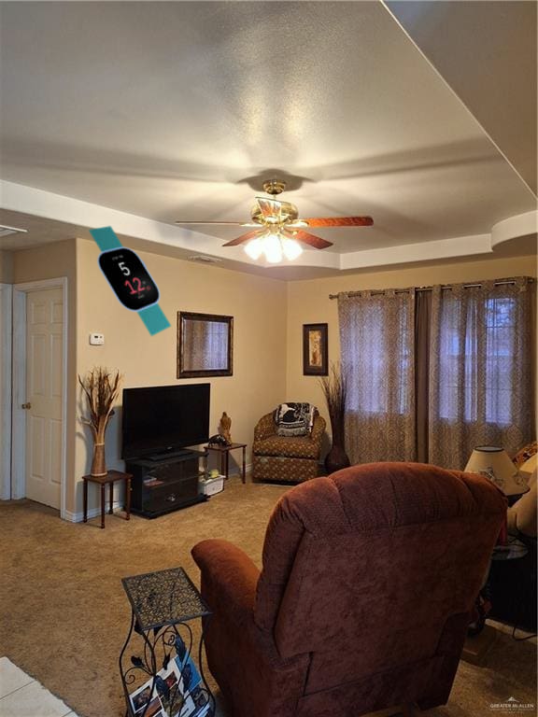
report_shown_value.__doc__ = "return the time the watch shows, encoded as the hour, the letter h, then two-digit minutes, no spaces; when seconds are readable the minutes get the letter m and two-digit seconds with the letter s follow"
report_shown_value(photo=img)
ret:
5h12
